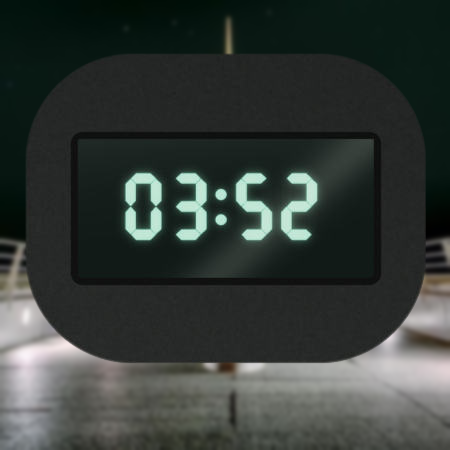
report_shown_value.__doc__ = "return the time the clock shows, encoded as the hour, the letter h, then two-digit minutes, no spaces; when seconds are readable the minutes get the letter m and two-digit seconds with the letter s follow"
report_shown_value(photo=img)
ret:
3h52
